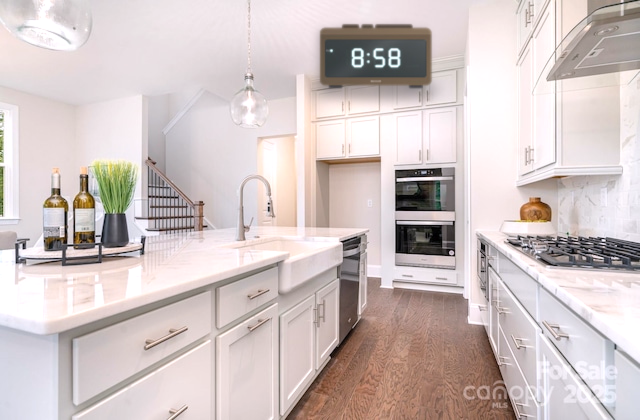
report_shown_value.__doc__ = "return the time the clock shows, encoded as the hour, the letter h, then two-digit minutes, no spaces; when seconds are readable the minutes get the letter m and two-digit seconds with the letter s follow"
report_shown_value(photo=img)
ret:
8h58
